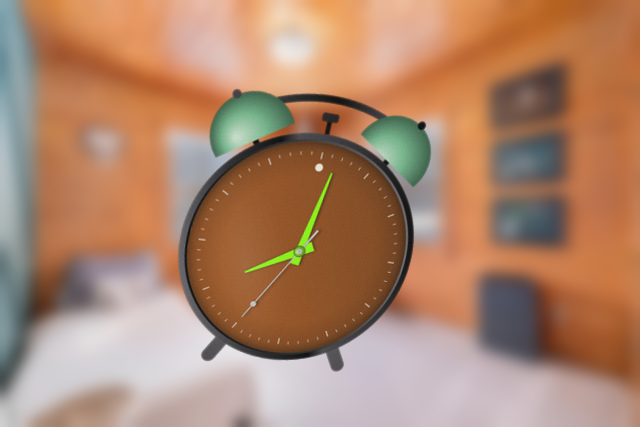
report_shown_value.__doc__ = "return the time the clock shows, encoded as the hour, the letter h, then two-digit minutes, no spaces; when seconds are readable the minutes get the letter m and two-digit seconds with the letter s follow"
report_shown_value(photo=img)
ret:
8h01m35s
